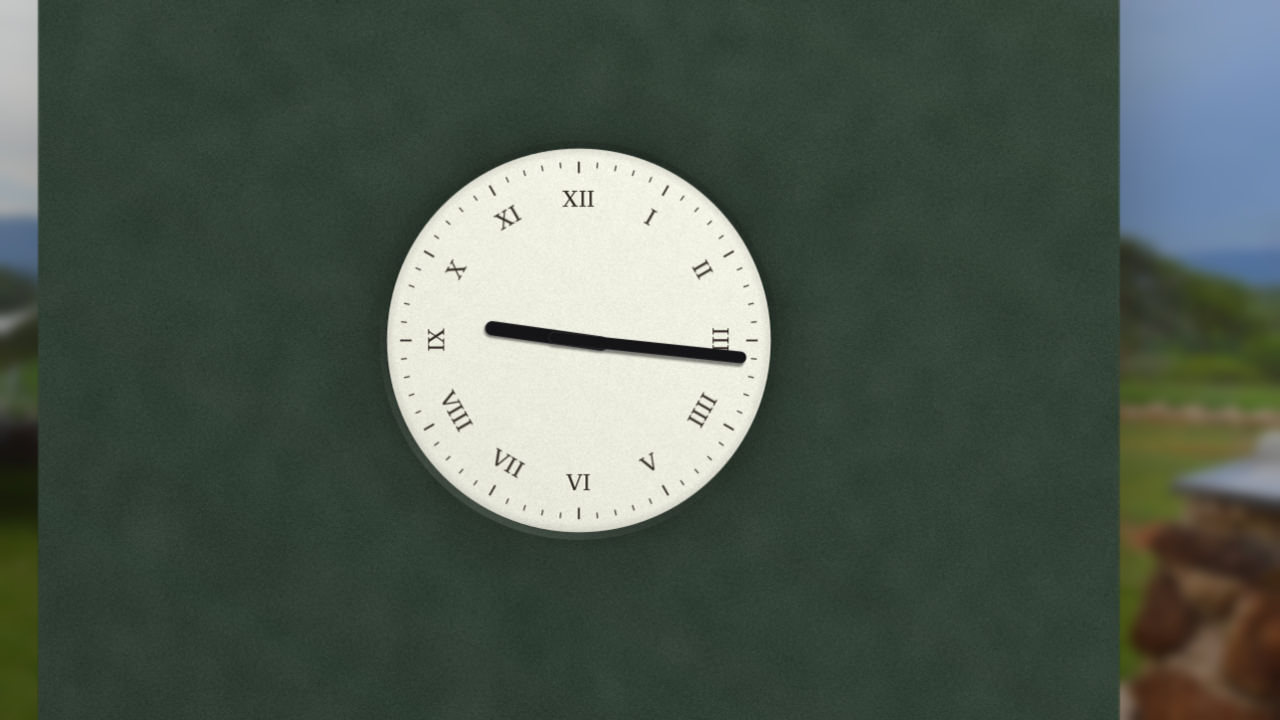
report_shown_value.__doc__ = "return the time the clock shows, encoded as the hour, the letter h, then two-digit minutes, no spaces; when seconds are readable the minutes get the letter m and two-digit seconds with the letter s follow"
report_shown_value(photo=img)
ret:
9h16
